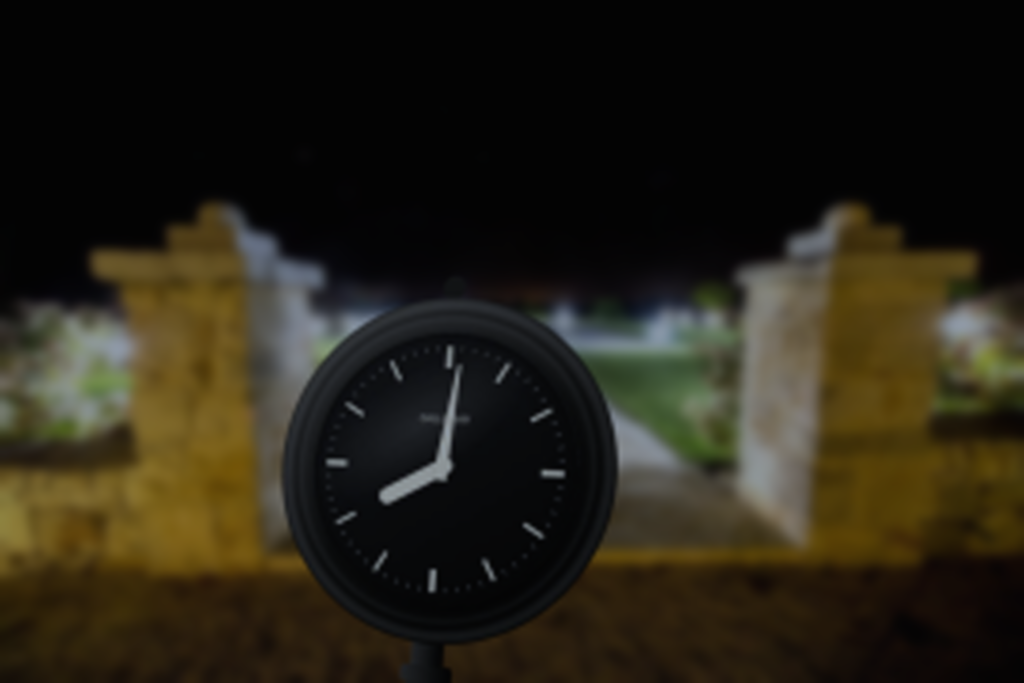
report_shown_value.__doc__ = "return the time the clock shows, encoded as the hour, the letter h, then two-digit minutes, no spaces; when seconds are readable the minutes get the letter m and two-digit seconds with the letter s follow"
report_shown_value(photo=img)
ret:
8h01
